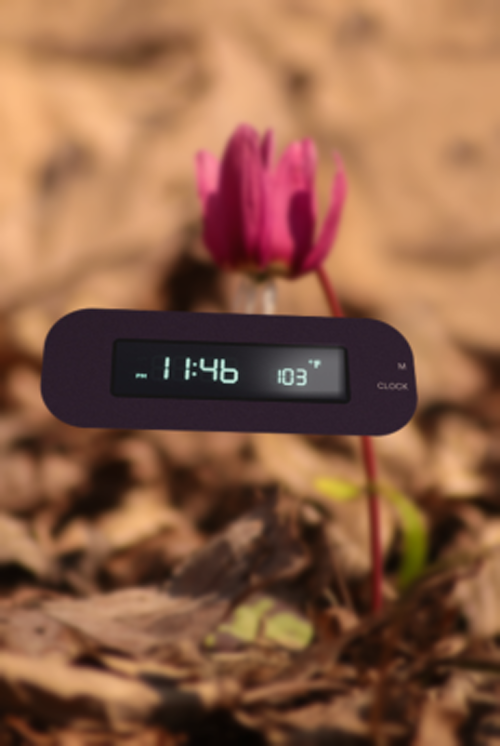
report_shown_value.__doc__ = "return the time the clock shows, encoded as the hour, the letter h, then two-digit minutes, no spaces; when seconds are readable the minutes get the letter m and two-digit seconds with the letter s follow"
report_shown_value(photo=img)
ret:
11h46
